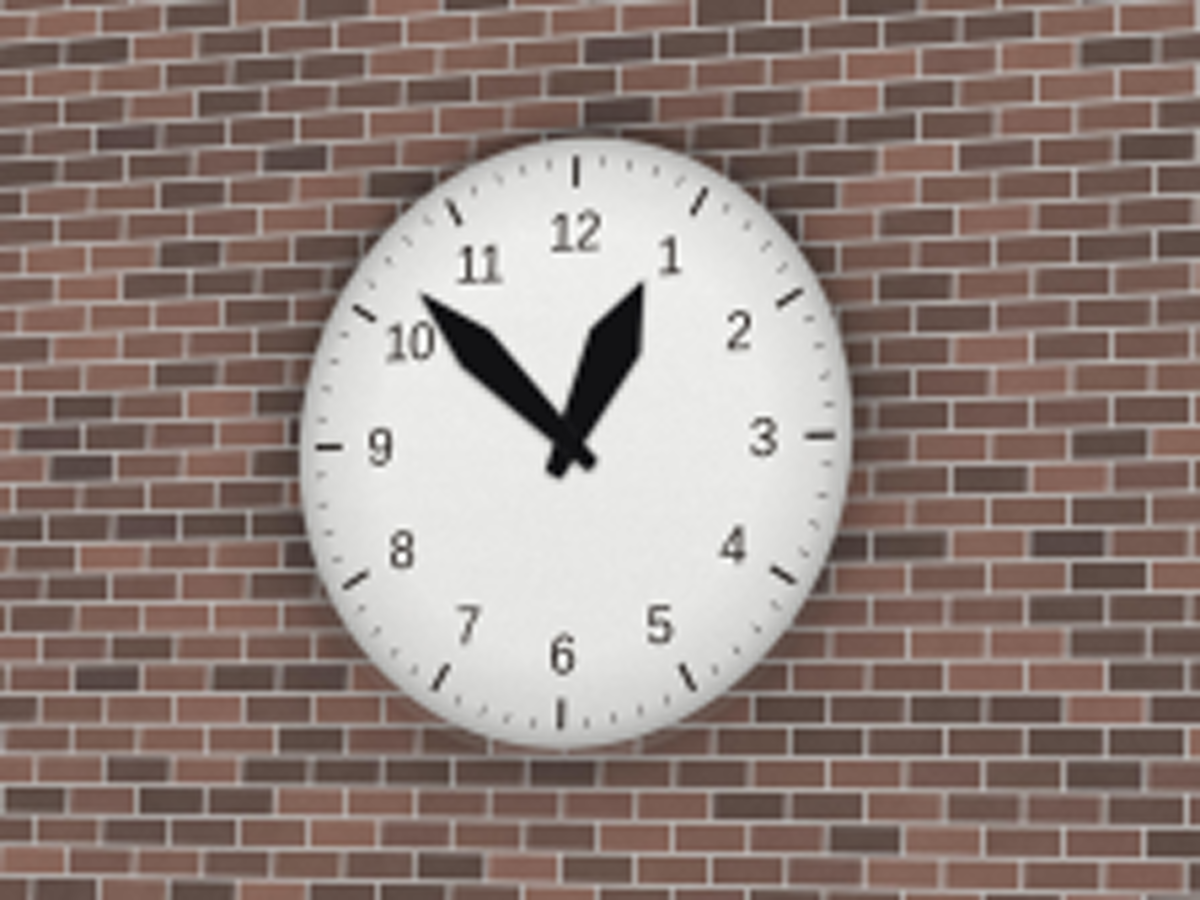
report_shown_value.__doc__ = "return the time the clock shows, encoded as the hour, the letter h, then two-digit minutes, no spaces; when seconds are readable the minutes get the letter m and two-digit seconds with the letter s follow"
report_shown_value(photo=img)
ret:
12h52
